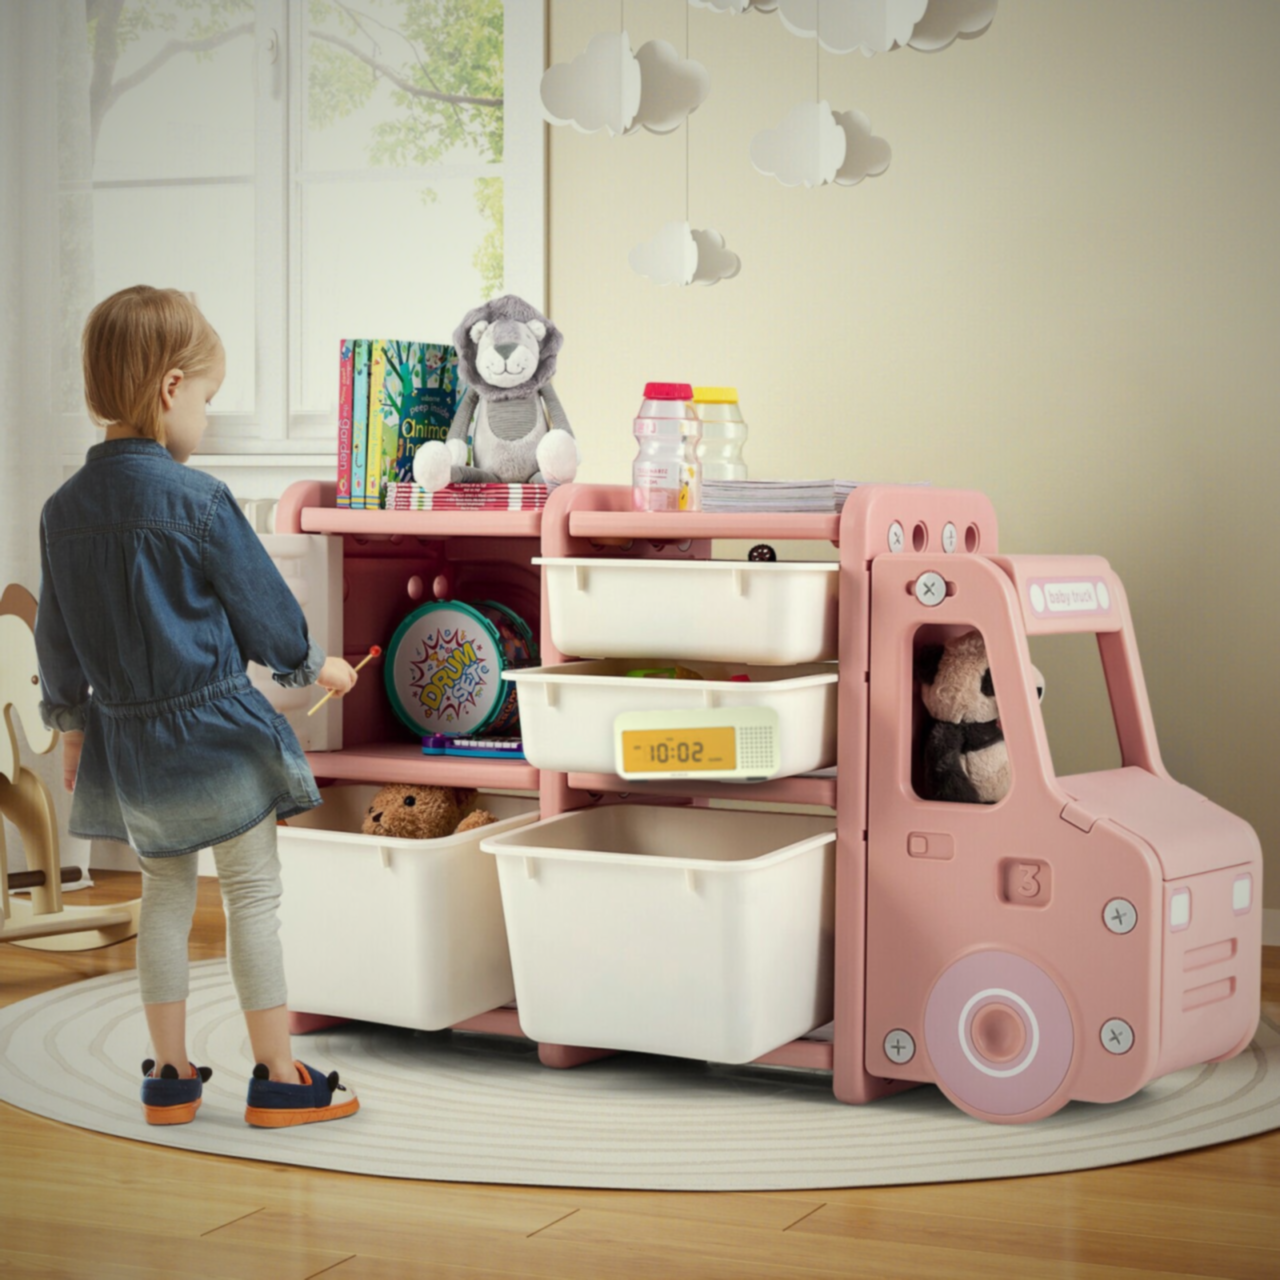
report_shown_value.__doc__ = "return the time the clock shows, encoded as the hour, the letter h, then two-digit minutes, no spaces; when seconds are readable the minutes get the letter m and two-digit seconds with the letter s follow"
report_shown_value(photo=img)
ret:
10h02
